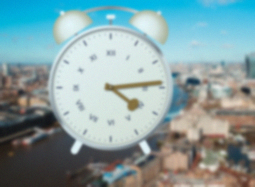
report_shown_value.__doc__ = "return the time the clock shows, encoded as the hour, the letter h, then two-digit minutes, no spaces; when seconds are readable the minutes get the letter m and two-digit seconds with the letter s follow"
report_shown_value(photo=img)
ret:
4h14
